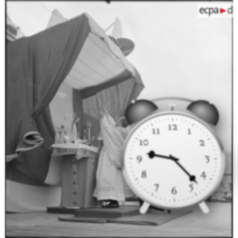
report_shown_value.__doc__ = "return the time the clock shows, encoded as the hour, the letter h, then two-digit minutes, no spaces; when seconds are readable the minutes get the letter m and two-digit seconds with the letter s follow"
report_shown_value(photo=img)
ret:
9h23
